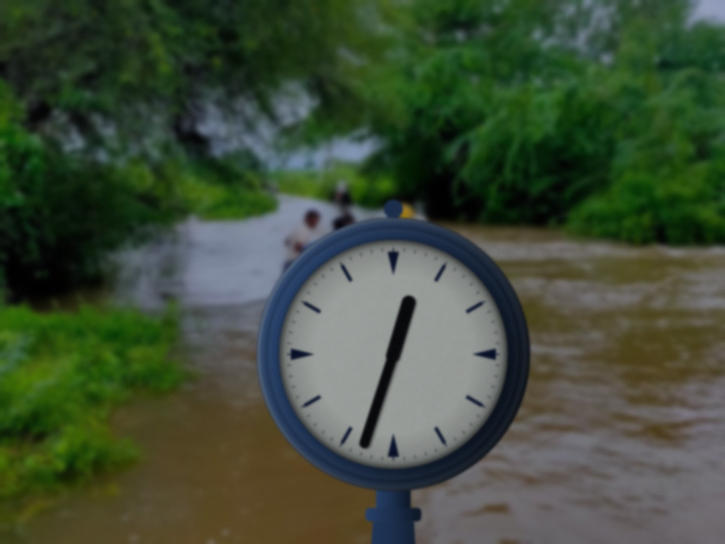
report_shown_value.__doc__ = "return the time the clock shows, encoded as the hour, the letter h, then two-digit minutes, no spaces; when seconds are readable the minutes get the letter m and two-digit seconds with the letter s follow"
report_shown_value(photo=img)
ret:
12h33
